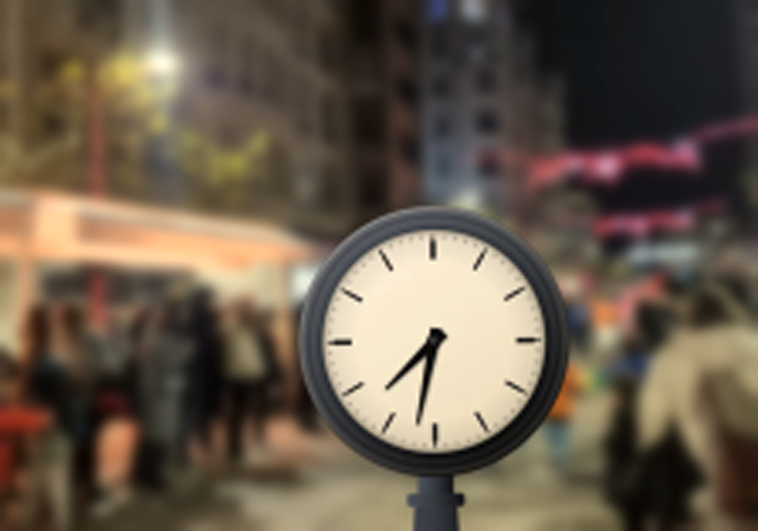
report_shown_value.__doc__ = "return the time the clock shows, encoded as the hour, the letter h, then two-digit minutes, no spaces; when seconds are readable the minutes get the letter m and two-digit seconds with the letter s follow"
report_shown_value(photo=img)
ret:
7h32
